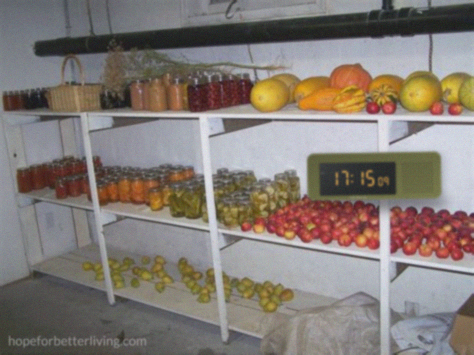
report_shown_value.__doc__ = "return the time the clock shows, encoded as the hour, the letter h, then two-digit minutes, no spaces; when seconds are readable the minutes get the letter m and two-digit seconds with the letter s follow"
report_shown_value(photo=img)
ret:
17h15
